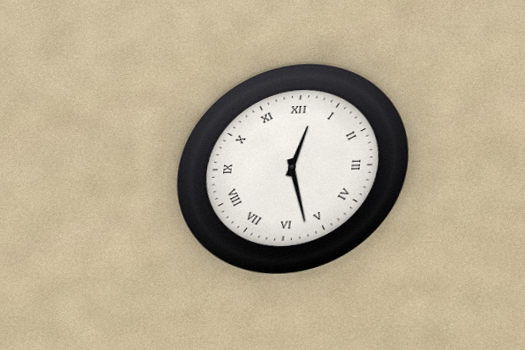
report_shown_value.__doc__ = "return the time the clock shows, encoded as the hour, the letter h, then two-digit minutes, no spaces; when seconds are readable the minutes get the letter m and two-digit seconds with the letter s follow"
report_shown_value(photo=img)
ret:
12h27
